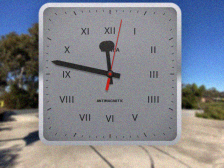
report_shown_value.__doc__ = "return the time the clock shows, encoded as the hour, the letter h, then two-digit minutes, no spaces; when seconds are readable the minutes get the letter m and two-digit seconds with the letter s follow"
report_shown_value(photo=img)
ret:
11h47m02s
